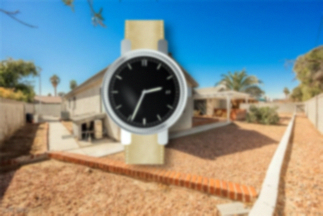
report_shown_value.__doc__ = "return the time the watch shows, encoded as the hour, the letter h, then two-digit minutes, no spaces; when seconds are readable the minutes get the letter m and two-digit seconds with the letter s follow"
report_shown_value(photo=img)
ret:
2h34
